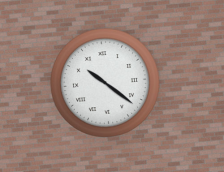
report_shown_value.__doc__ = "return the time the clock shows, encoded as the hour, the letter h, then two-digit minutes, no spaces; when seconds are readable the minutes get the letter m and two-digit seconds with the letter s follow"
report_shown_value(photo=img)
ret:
10h22
